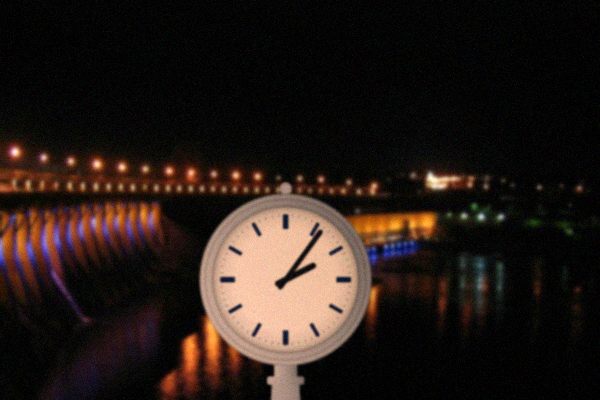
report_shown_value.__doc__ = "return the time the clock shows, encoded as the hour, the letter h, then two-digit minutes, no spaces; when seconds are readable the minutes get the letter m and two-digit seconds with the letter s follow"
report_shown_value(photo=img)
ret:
2h06
